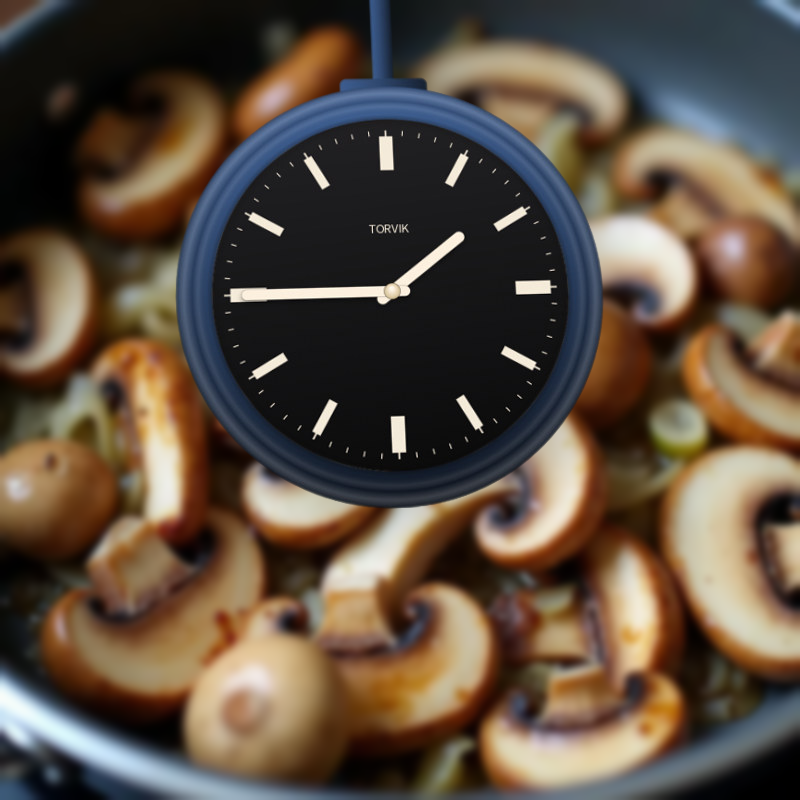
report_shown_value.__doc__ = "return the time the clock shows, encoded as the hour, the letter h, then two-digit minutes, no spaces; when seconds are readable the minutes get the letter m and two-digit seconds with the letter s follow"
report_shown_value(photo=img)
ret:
1h45
